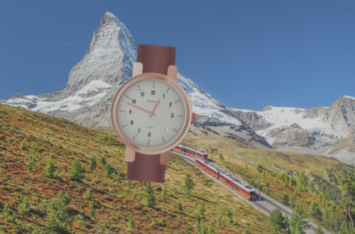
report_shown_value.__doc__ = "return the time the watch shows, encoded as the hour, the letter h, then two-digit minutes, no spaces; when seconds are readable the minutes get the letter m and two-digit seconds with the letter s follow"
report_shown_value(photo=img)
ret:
12h48
